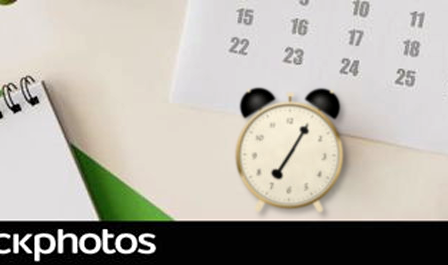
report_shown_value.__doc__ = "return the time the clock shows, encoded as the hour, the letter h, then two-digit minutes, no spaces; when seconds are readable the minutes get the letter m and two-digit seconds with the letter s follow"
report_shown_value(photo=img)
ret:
7h05
